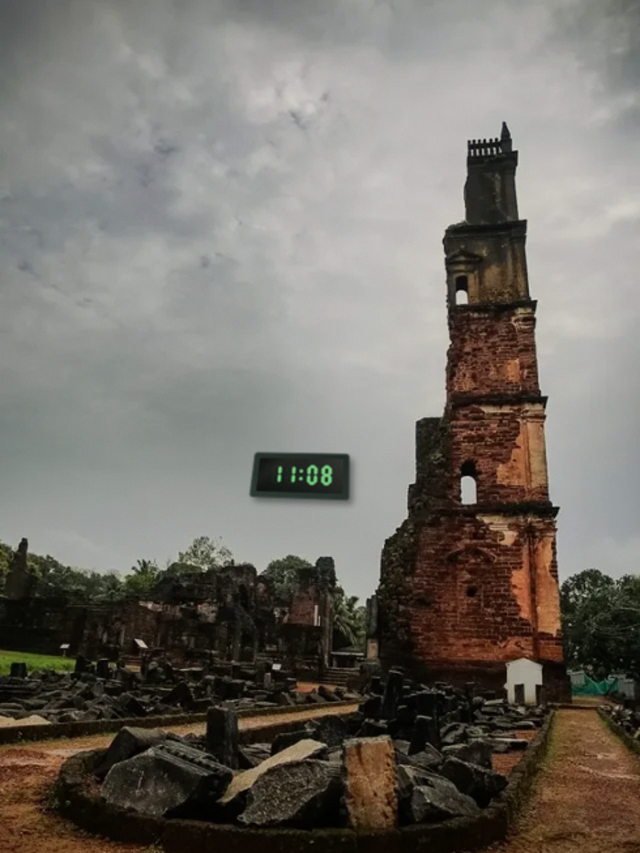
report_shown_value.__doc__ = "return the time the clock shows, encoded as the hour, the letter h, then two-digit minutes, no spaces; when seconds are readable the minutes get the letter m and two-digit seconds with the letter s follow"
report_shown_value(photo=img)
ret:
11h08
